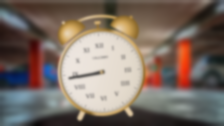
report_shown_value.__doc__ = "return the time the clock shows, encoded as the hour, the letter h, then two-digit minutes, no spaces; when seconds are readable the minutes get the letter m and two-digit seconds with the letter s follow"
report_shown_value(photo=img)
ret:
8h44
